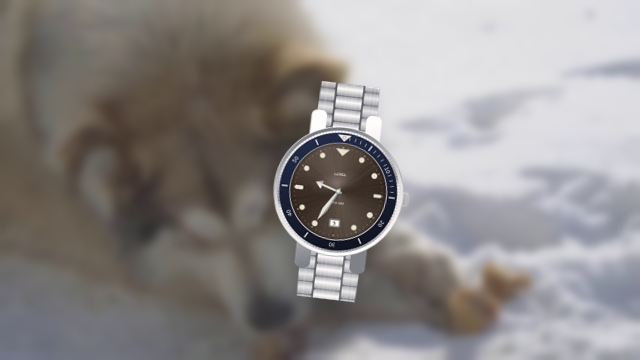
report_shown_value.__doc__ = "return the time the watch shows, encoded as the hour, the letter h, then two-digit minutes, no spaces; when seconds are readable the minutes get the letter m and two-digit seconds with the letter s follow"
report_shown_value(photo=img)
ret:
9h35
